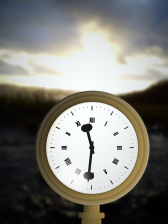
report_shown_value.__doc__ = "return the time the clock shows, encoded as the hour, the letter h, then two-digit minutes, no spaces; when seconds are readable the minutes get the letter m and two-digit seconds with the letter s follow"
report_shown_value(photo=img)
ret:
11h31
